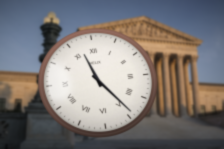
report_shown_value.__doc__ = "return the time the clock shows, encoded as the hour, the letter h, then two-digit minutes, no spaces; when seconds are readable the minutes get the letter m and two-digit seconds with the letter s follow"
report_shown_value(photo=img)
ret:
11h24
